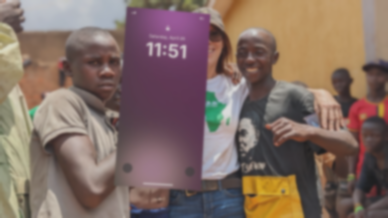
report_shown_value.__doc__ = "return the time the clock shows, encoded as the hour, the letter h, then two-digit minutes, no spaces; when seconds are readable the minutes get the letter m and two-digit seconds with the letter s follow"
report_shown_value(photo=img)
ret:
11h51
